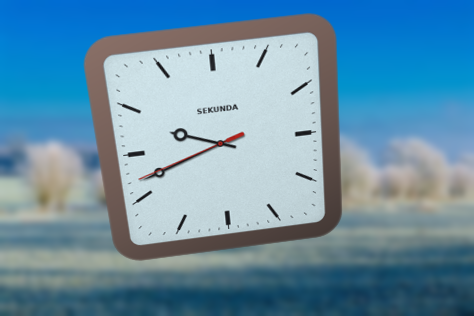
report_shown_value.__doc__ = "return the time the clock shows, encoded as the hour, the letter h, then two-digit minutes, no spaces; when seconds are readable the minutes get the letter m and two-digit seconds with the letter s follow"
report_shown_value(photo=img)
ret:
9h41m42s
